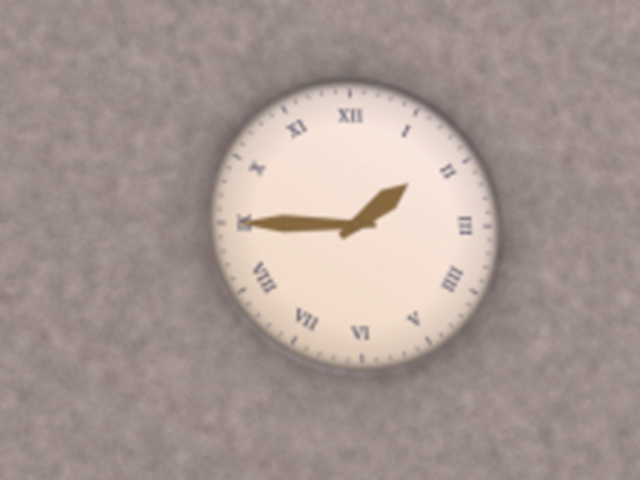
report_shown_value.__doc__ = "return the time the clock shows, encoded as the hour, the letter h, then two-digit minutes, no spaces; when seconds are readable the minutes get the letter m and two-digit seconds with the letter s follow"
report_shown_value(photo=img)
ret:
1h45
